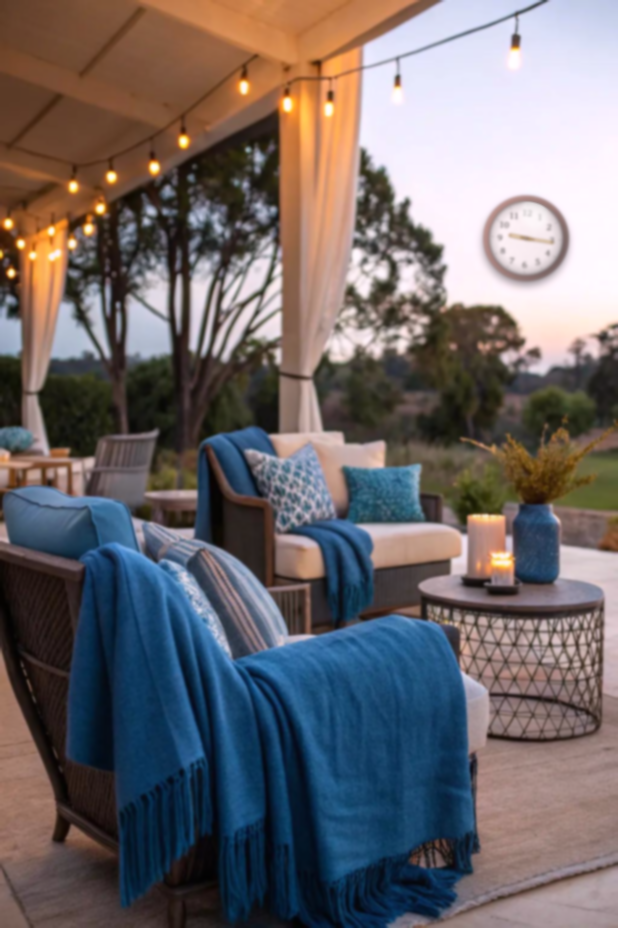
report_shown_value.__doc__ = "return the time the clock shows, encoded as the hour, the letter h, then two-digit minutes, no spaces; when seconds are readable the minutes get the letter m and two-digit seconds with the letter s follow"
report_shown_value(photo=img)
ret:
9h16
